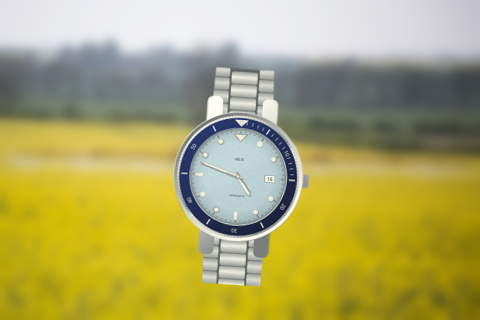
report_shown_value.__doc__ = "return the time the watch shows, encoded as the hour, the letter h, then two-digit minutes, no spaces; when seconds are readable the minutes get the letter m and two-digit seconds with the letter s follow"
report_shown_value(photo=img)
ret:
4h48
